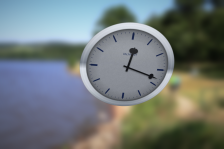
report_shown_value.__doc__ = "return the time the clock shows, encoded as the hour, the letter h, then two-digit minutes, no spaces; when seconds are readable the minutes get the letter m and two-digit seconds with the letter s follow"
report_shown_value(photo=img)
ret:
12h18
